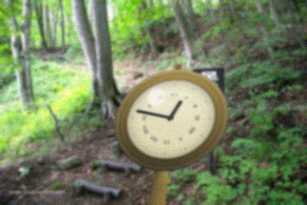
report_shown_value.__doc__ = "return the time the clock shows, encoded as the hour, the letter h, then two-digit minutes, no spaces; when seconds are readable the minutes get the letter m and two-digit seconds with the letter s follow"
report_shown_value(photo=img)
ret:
12h47
